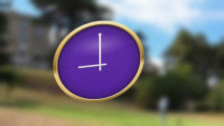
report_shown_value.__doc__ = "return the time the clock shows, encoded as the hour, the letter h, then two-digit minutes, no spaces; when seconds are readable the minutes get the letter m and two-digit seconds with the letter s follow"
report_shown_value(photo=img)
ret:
9h00
